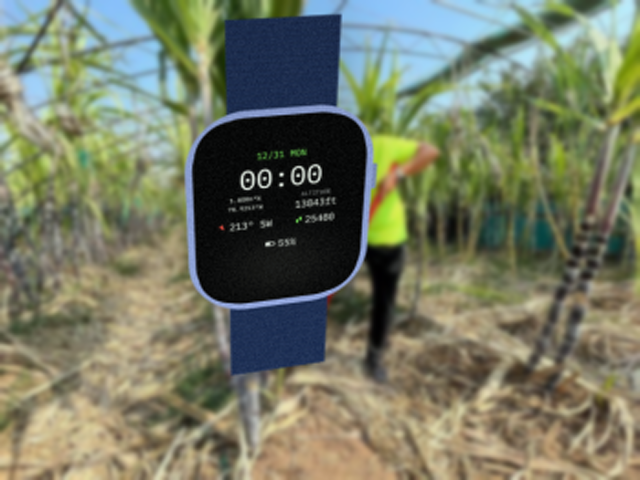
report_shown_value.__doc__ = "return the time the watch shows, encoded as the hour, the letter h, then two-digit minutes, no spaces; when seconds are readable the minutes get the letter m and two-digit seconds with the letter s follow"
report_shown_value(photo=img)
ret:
0h00
